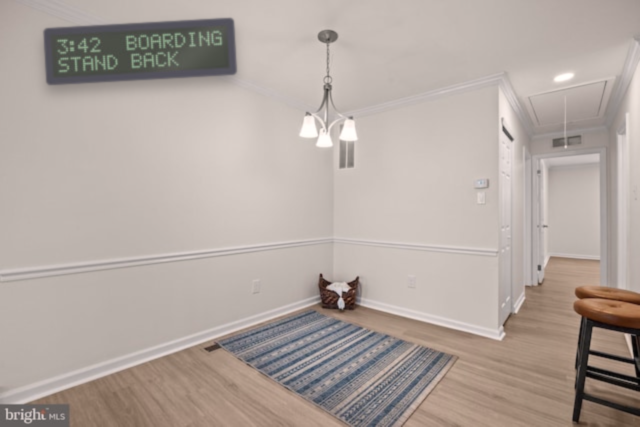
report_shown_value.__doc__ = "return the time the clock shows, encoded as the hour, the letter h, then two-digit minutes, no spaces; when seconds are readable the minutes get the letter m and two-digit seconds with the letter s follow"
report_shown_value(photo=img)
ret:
3h42
